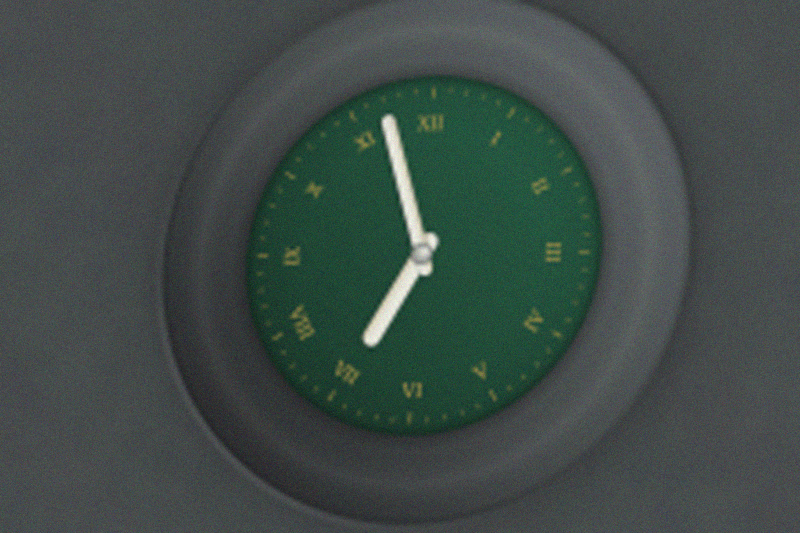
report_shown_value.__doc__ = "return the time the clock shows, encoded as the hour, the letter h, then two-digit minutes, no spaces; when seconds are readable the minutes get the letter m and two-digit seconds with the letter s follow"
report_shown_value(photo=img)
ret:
6h57
